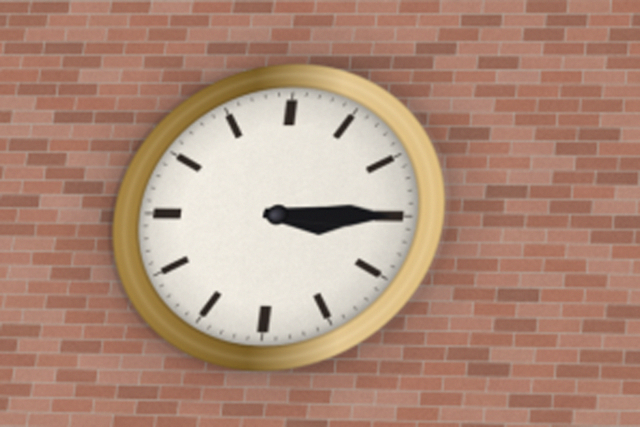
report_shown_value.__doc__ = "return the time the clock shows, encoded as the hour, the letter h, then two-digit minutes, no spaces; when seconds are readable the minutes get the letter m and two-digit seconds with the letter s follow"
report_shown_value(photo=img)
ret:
3h15
